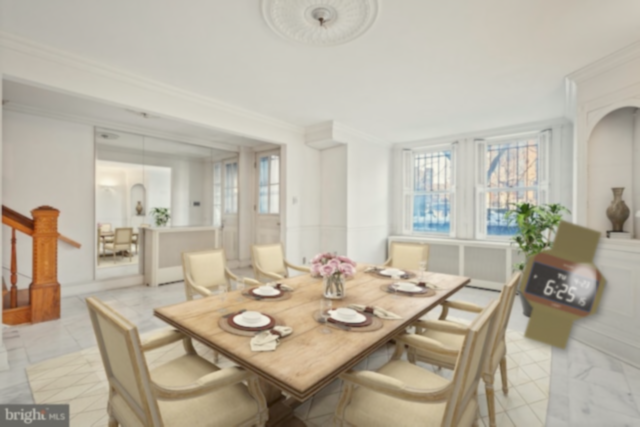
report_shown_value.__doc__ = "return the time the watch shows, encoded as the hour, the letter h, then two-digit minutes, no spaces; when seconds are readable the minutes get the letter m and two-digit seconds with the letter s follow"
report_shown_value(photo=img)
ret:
6h25
